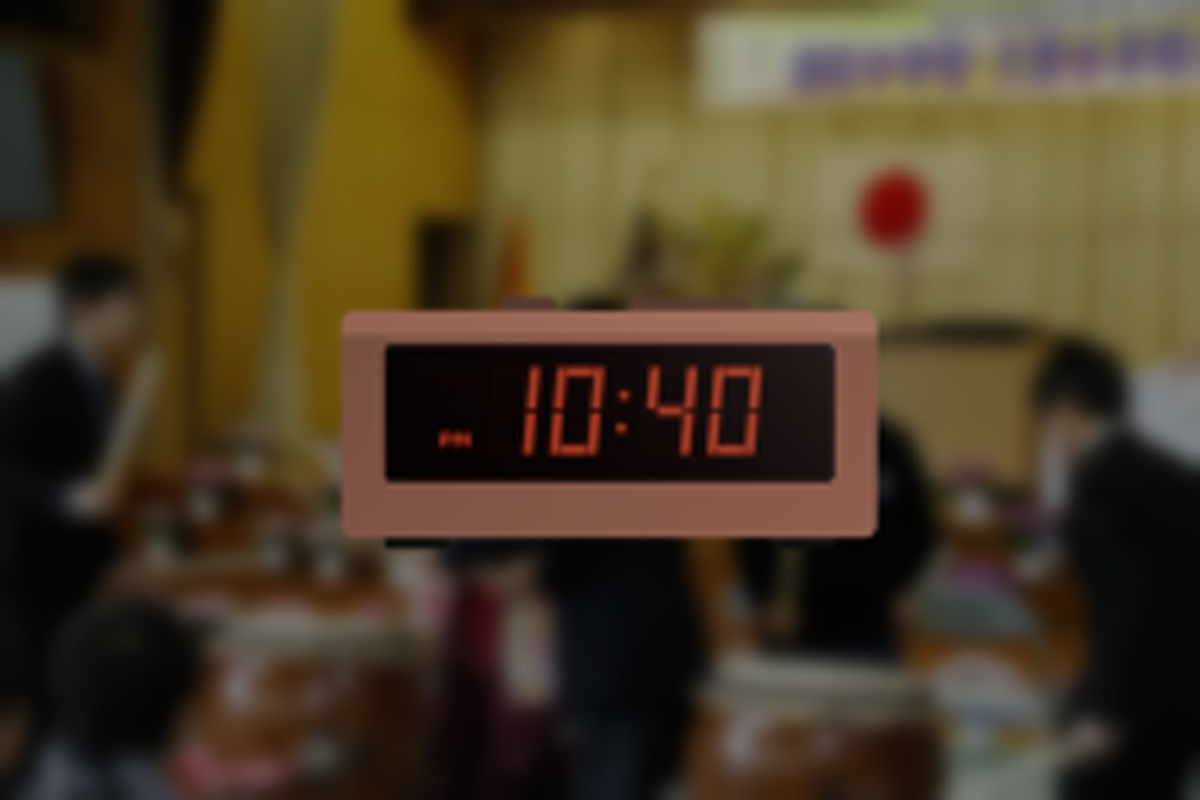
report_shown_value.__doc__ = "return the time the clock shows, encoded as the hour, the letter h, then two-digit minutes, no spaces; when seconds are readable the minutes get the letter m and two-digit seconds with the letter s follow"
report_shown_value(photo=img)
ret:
10h40
